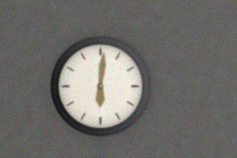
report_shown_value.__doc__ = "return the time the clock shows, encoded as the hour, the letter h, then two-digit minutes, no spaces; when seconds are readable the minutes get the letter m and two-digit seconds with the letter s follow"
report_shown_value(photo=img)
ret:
6h01
